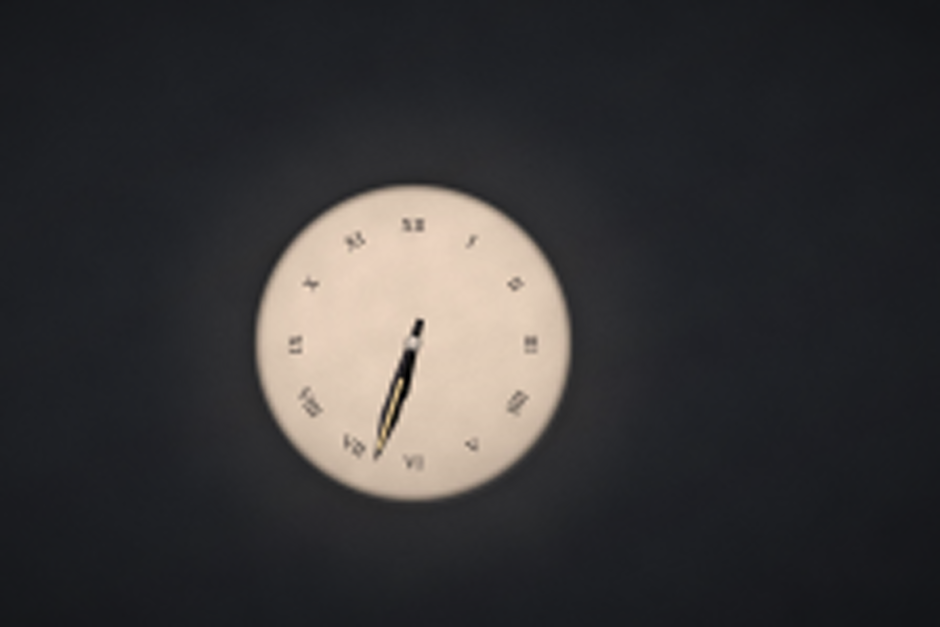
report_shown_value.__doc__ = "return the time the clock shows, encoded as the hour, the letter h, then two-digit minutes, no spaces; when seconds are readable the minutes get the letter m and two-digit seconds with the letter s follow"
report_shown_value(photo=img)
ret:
6h33
